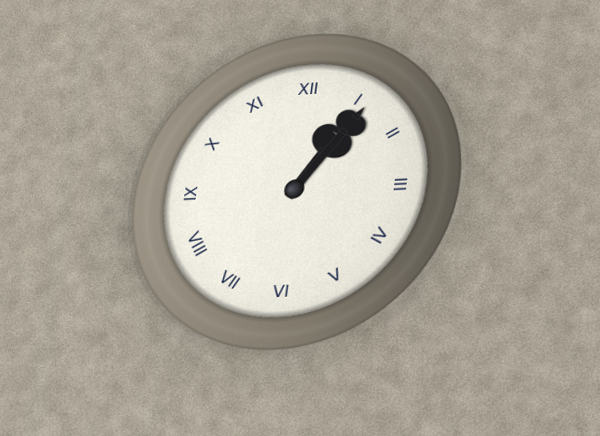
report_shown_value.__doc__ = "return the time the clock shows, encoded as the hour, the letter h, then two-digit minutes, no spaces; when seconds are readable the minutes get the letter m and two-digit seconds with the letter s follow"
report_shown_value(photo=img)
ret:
1h06
